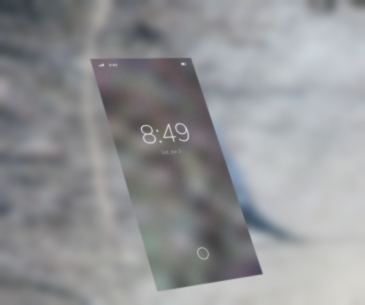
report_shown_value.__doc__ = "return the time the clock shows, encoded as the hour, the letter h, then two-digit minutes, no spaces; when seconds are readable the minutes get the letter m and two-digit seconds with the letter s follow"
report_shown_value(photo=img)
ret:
8h49
